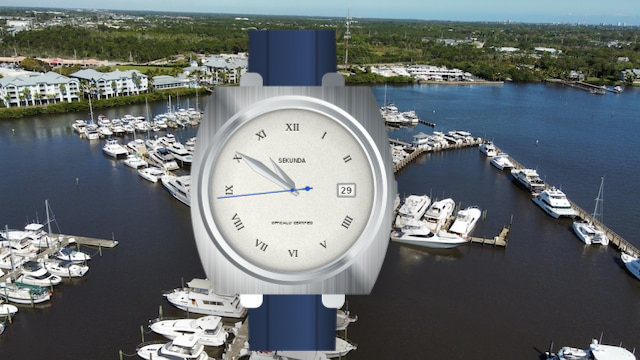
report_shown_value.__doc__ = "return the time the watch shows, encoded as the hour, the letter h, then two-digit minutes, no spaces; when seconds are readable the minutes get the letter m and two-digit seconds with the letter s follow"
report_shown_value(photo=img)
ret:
10h50m44s
